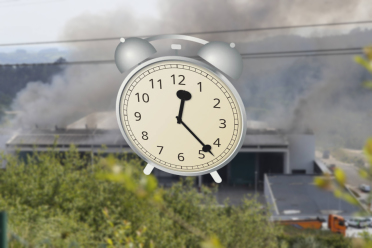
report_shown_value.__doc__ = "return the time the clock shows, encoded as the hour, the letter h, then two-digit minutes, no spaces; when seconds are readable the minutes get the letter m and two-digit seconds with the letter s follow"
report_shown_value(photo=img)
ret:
12h23
